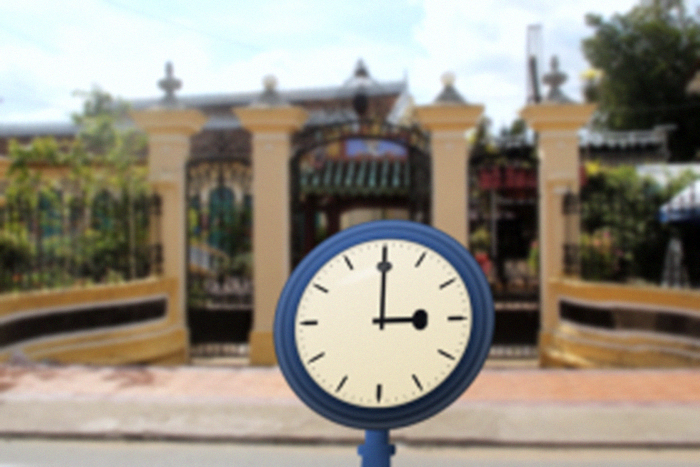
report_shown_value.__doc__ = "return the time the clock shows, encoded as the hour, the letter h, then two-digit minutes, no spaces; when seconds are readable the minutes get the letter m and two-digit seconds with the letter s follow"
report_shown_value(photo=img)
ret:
3h00
